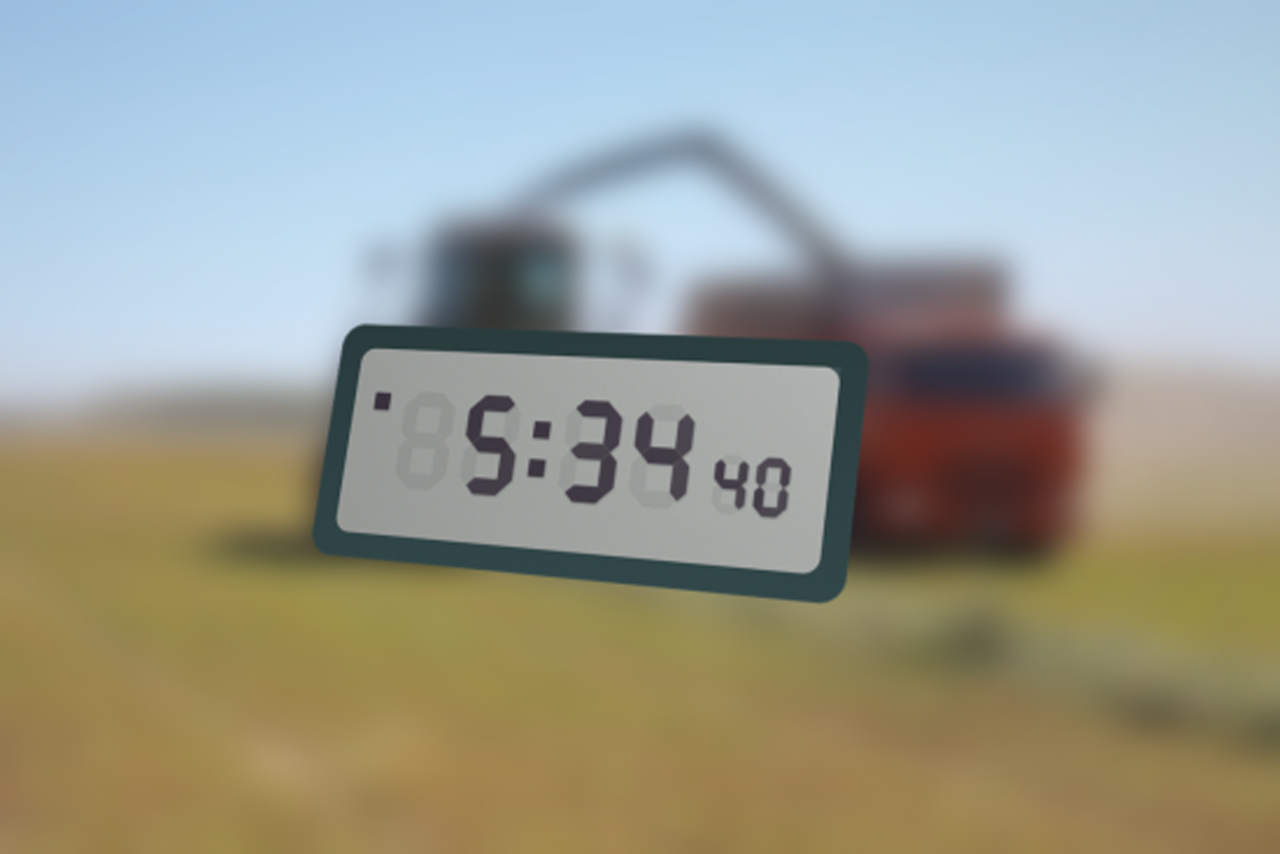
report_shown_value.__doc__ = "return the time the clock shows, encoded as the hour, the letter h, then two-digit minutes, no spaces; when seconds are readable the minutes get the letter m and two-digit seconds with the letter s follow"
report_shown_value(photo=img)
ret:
5h34m40s
